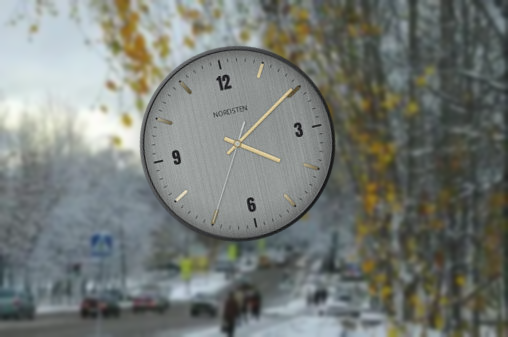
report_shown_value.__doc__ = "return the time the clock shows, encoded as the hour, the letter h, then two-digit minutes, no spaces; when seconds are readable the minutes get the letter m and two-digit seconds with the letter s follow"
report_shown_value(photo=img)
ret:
4h09m35s
